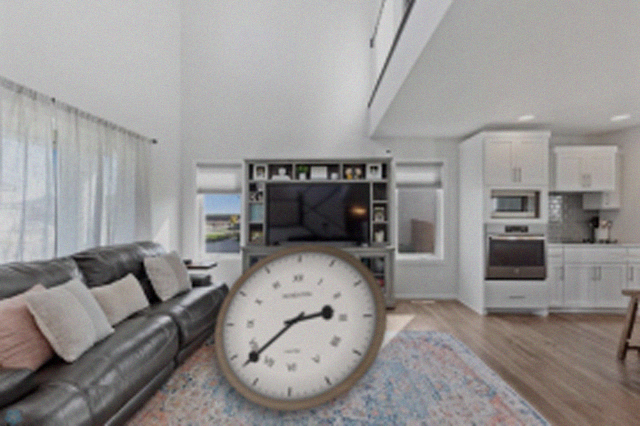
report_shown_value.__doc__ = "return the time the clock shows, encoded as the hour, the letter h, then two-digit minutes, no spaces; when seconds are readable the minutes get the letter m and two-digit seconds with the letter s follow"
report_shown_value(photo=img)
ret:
2h38
